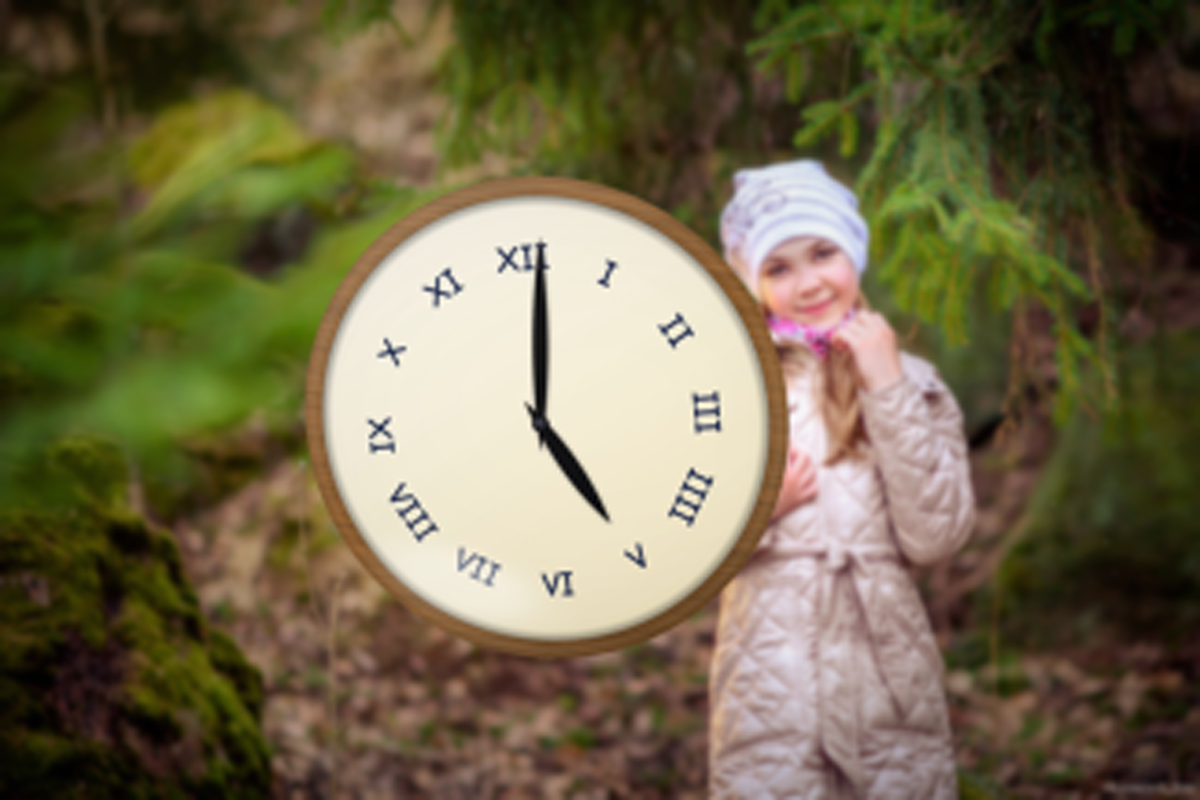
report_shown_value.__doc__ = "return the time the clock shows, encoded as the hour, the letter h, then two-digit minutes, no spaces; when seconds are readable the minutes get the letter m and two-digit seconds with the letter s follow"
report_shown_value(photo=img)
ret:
5h01
